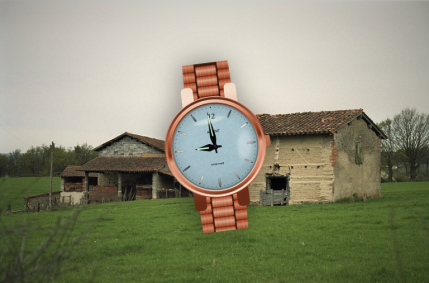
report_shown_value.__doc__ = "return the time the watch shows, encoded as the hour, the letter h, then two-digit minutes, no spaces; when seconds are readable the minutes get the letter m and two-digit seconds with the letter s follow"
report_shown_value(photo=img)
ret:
8h59
